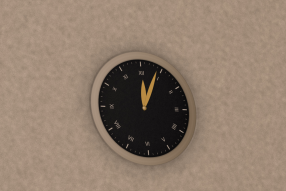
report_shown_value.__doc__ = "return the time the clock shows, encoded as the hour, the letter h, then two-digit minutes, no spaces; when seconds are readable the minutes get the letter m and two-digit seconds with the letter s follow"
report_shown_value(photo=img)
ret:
12h04
